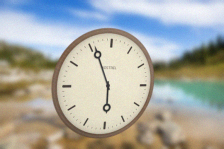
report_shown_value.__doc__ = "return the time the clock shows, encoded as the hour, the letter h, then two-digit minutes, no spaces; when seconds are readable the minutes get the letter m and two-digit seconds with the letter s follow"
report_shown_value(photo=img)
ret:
5h56
